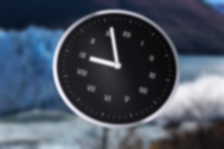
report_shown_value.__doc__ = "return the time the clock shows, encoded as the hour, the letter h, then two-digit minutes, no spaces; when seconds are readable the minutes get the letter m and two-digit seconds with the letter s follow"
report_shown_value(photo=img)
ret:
8h56
